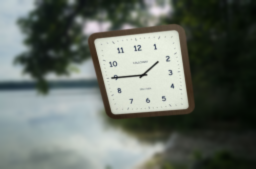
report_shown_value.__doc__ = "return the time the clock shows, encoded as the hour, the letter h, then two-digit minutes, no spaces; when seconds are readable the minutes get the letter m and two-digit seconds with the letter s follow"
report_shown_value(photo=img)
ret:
1h45
